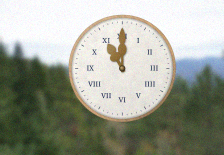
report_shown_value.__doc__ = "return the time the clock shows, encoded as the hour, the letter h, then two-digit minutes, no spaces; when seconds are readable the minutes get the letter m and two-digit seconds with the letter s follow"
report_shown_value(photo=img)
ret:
11h00
